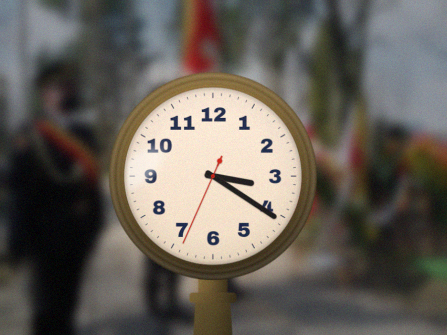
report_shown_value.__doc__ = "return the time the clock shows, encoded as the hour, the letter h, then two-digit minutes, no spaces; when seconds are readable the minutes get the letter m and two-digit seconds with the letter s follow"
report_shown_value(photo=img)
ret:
3h20m34s
